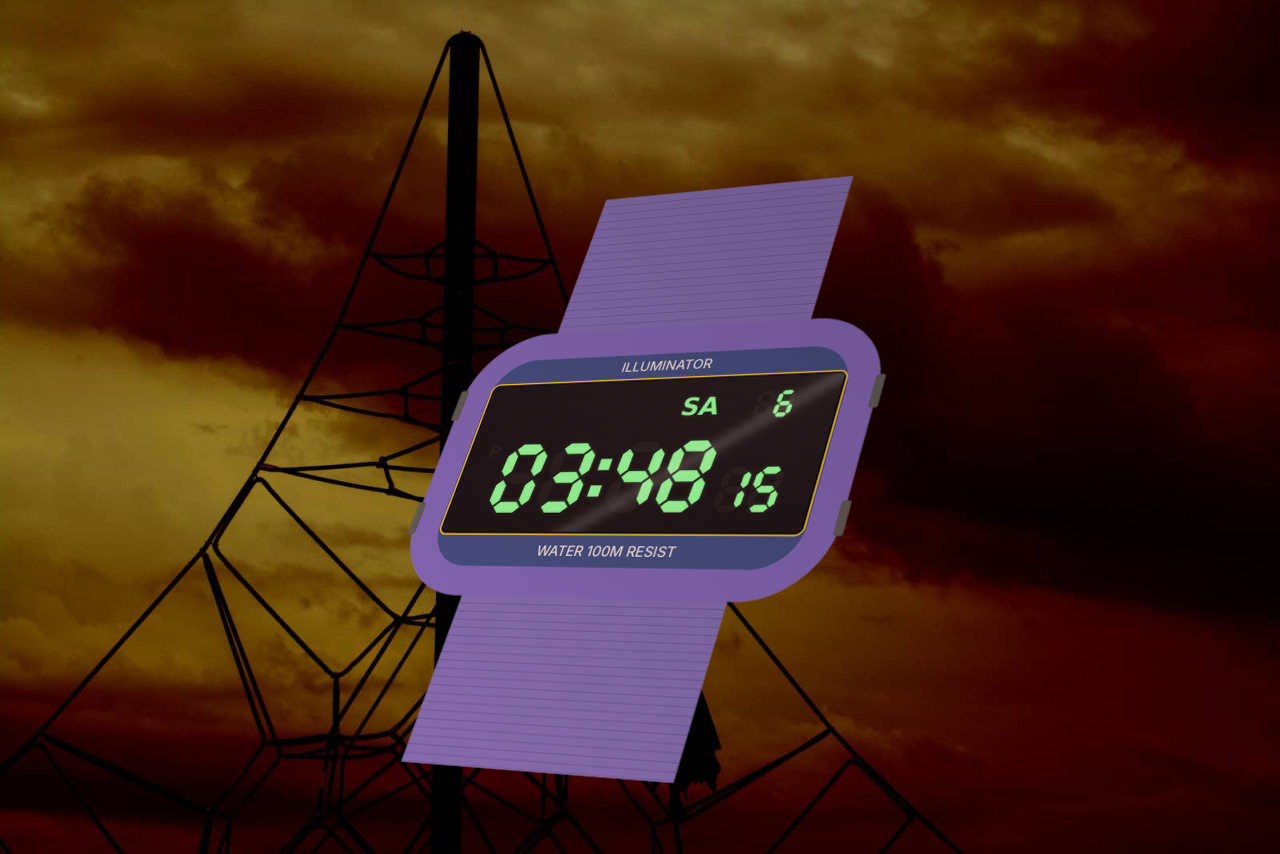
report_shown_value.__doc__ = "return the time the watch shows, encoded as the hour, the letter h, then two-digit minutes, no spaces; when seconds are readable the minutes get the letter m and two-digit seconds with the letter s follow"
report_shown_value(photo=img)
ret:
3h48m15s
